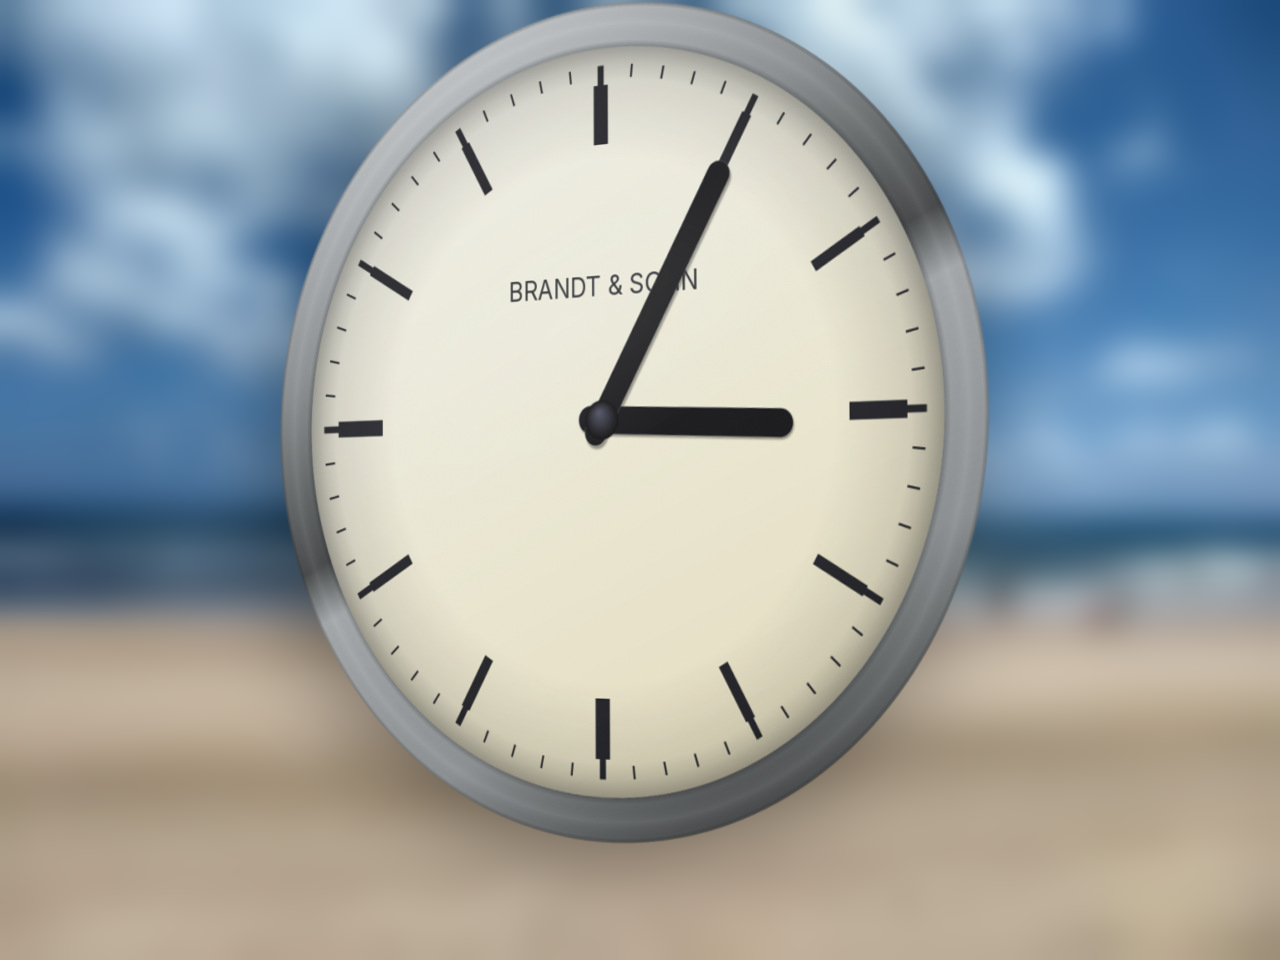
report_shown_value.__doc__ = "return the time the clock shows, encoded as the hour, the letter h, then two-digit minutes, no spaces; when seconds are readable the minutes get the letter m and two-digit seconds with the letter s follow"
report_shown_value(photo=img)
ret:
3h05
